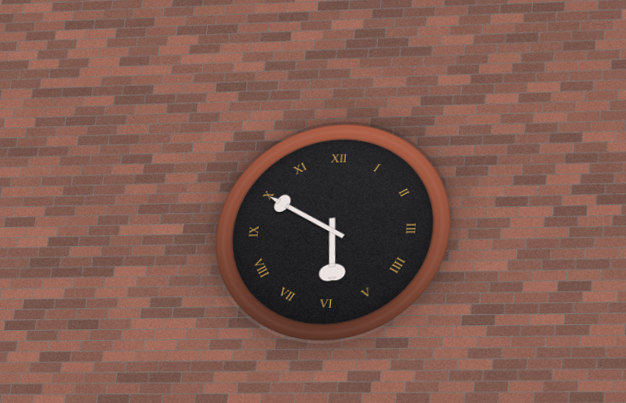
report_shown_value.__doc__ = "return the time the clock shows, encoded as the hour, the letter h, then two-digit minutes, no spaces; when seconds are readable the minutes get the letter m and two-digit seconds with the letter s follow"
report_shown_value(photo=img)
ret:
5h50
